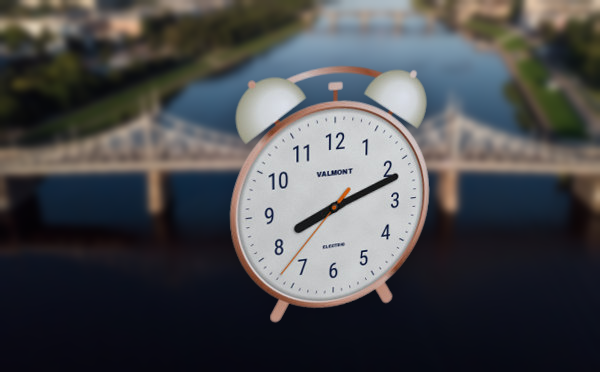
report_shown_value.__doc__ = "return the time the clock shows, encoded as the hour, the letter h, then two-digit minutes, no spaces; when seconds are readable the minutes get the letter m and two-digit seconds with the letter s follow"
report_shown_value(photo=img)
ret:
8h11m37s
